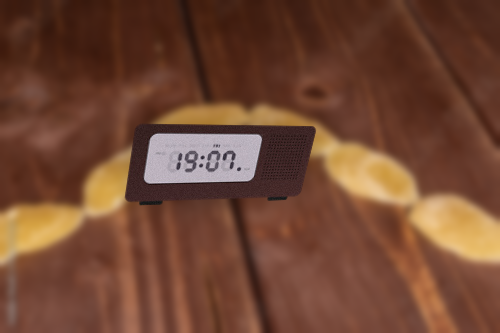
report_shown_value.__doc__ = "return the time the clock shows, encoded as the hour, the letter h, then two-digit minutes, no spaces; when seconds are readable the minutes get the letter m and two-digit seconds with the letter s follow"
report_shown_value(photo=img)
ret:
19h07
